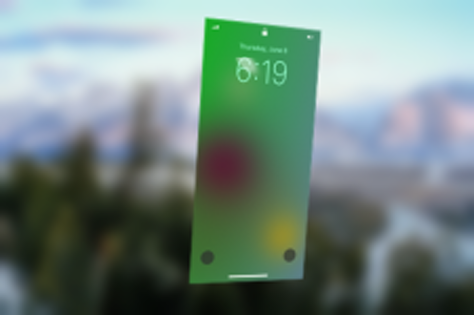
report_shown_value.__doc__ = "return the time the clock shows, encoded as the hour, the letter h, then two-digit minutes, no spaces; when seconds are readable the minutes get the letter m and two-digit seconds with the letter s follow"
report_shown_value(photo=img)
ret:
6h19
